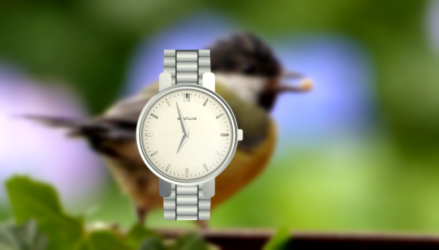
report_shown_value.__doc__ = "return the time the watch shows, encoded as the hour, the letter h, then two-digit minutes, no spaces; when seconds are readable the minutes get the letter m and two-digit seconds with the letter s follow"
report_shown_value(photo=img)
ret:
6h57
